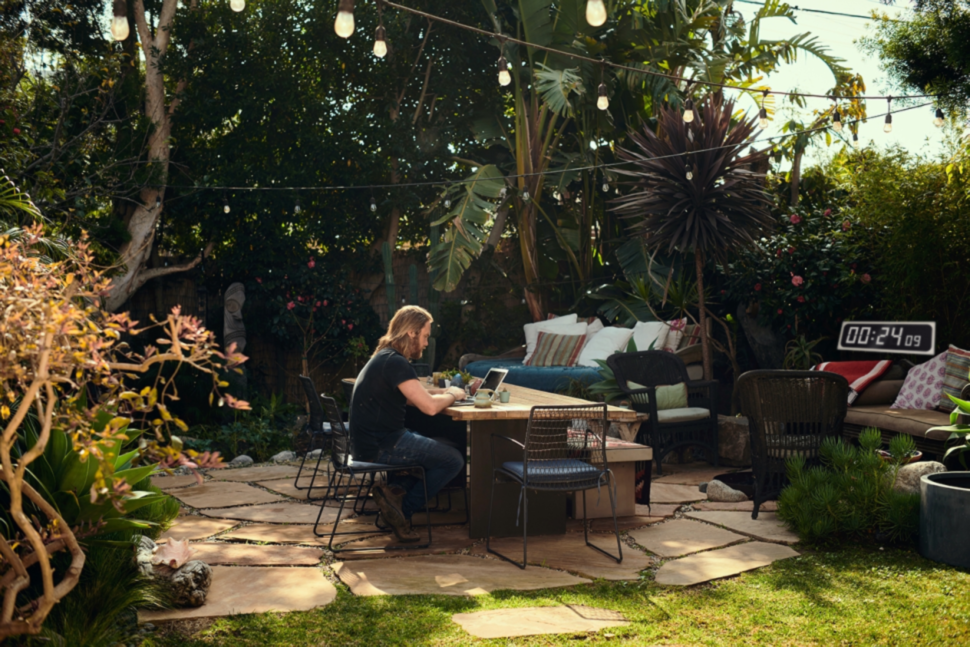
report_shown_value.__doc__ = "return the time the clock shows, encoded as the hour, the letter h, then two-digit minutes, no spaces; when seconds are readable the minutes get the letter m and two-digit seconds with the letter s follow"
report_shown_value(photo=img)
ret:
0h24
